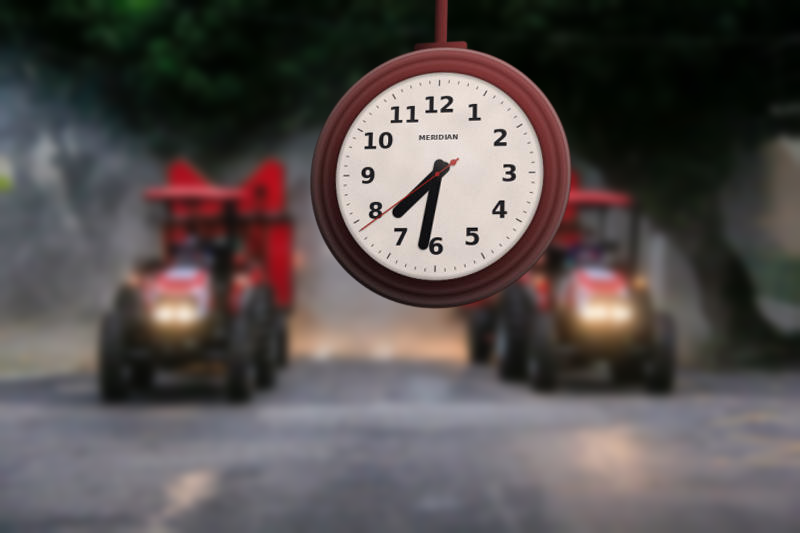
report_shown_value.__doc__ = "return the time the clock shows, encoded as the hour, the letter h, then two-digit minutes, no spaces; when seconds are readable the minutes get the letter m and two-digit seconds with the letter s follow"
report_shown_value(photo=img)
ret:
7h31m39s
